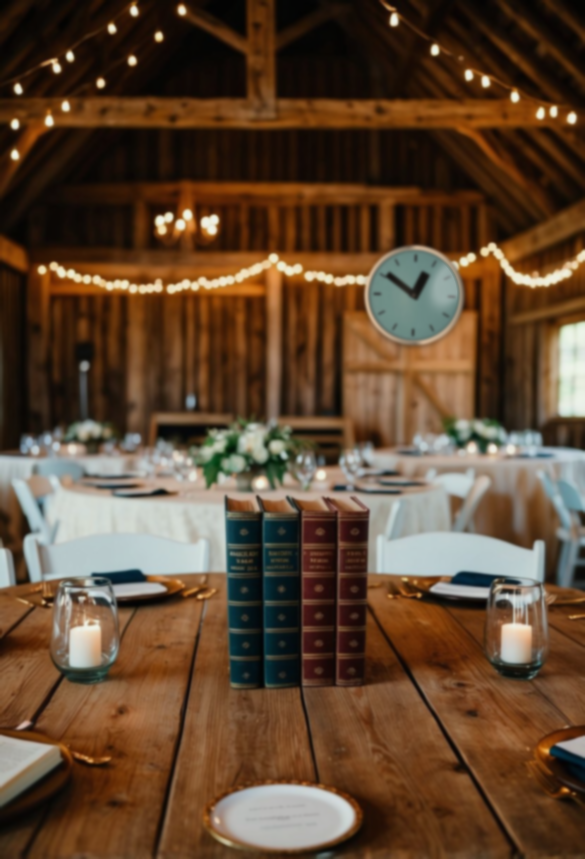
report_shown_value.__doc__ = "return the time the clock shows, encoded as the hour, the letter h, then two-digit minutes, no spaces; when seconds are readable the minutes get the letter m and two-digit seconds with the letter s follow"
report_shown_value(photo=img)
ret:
12h51
